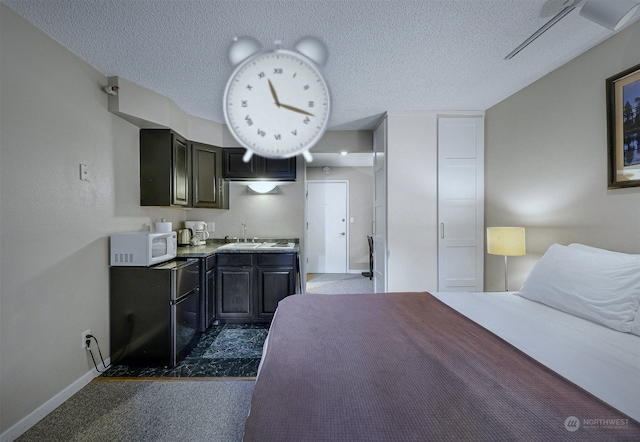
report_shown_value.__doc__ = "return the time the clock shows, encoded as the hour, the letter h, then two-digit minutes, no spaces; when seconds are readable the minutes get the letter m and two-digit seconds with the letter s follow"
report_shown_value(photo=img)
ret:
11h18
